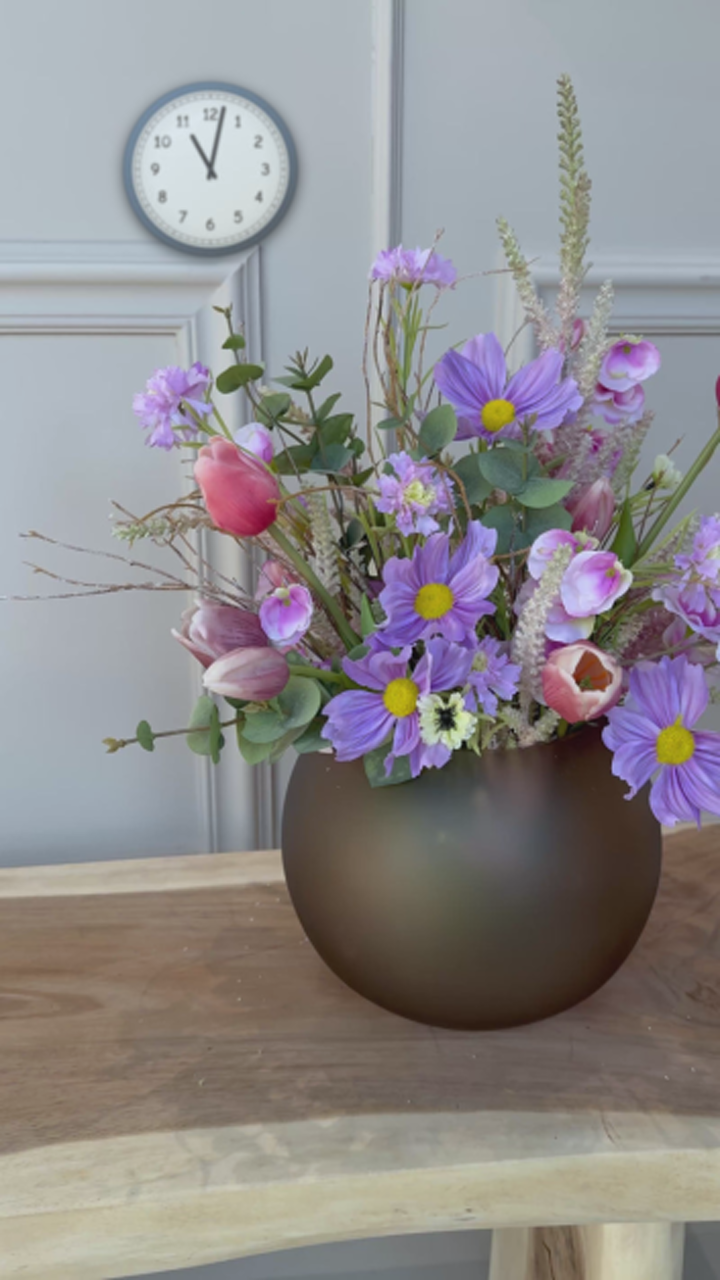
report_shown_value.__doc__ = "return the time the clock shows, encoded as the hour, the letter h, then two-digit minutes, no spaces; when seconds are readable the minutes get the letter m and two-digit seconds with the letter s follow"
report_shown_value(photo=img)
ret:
11h02
